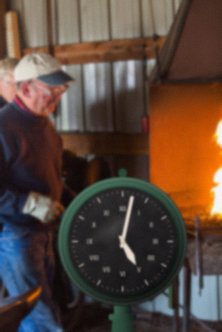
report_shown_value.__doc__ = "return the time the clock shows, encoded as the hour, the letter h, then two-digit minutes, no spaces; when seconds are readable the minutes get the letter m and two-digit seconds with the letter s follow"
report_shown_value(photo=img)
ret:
5h02
